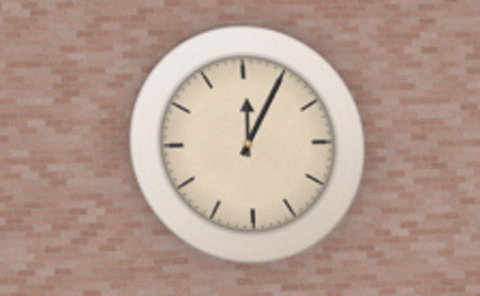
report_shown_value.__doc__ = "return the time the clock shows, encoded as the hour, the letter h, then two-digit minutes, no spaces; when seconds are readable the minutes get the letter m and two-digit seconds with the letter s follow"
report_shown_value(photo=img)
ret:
12h05
